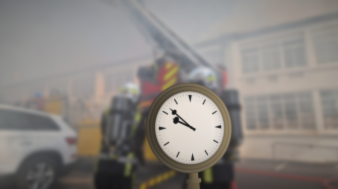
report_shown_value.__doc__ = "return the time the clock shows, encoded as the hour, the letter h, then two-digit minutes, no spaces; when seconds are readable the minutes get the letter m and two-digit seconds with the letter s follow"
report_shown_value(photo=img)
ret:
9h52
